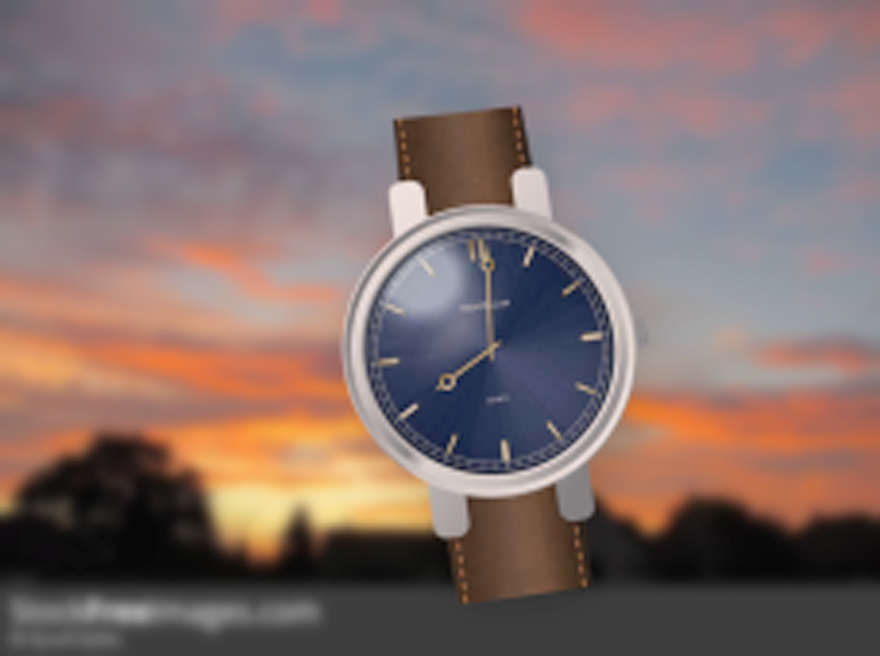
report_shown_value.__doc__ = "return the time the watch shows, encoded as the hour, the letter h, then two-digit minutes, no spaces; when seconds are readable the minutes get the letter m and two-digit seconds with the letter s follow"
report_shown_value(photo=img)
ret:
8h01
